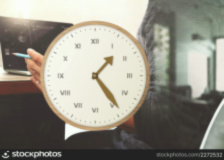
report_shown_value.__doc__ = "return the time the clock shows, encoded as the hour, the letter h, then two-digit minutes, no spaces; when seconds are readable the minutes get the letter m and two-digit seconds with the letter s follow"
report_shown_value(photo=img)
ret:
1h24
